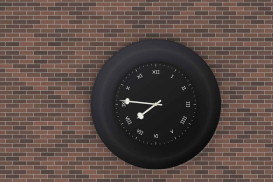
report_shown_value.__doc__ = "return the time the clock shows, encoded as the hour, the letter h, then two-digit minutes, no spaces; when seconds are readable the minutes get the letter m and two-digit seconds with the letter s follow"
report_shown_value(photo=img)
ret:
7h46
